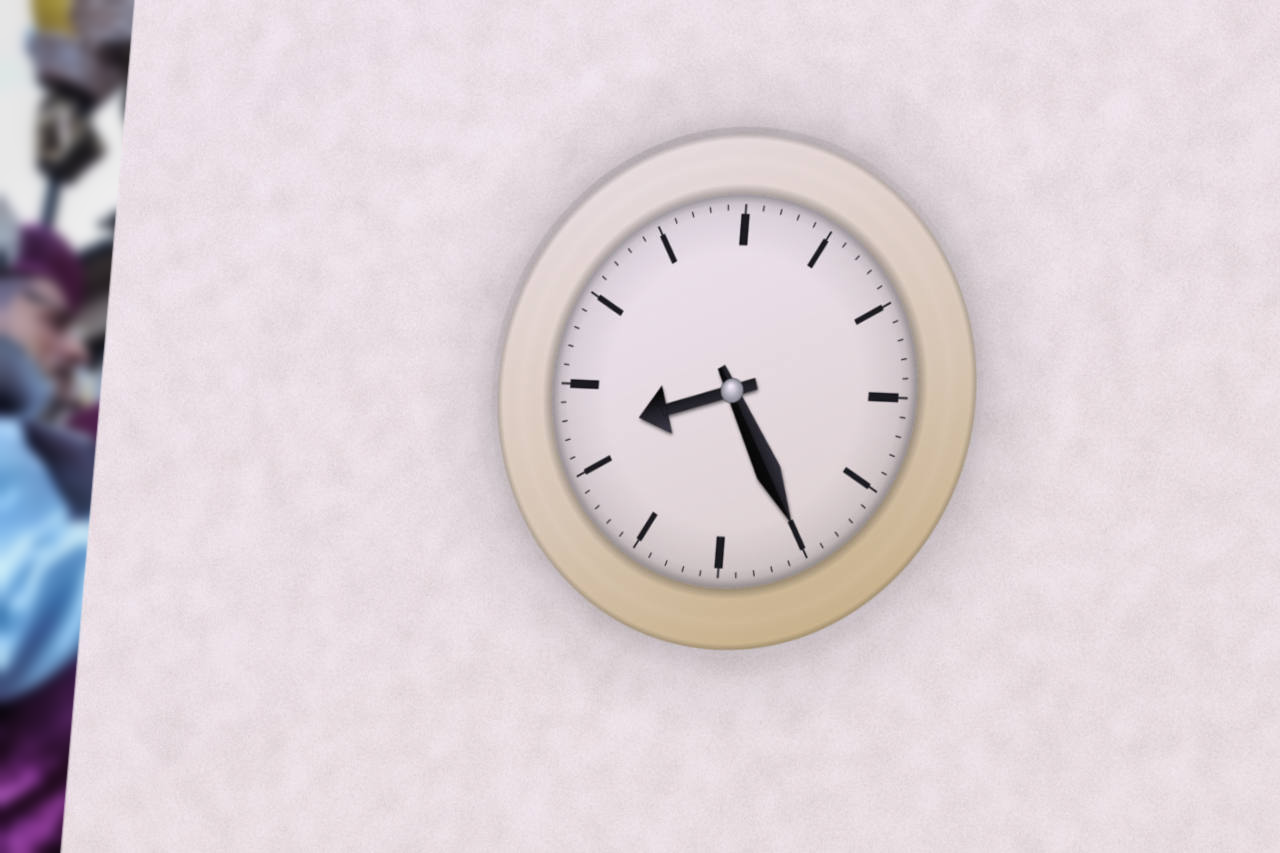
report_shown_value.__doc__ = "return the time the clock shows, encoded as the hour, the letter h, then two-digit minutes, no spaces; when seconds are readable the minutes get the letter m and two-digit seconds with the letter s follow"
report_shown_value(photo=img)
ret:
8h25
